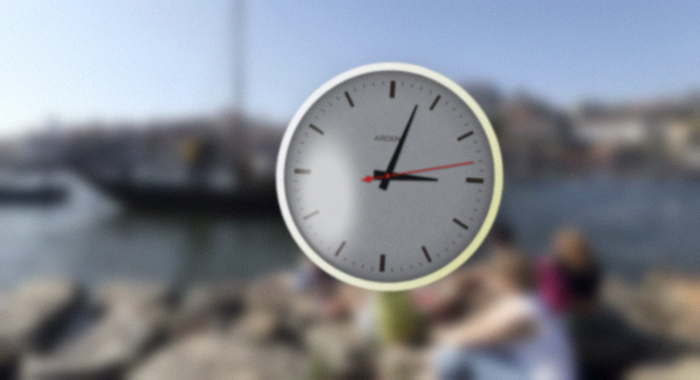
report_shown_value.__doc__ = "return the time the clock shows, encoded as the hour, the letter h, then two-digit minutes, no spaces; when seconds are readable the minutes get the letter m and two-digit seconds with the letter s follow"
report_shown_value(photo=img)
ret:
3h03m13s
